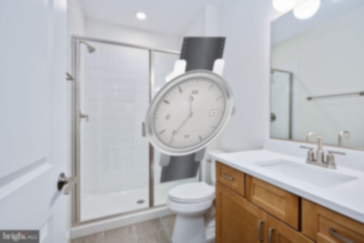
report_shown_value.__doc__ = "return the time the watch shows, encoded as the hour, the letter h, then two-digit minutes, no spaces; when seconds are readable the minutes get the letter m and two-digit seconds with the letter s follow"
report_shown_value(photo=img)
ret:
11h36
